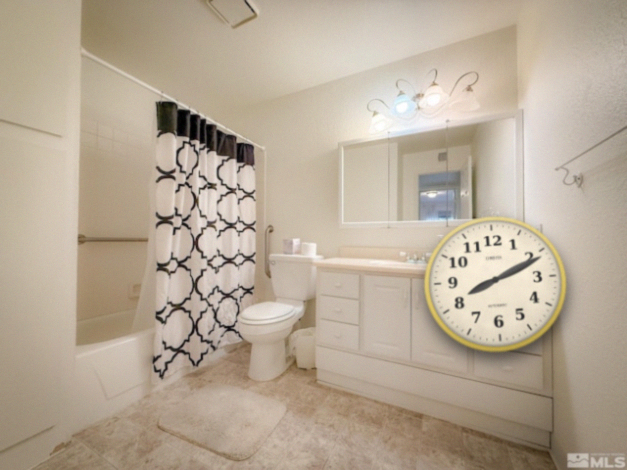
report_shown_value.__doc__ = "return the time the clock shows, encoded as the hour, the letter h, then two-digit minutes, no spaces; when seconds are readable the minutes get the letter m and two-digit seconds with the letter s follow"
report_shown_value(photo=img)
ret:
8h11
